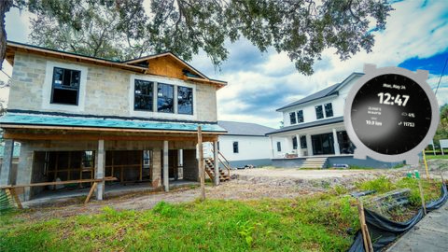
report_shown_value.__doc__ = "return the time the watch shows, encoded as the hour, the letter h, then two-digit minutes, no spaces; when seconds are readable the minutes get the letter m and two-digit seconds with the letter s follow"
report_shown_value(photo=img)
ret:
12h47
